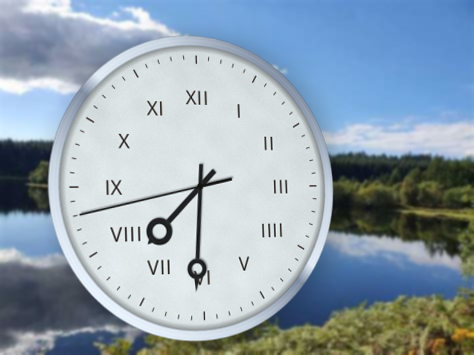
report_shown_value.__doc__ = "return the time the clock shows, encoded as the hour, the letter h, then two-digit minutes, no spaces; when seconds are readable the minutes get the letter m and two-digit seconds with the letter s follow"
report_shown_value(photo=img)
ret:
7h30m43s
